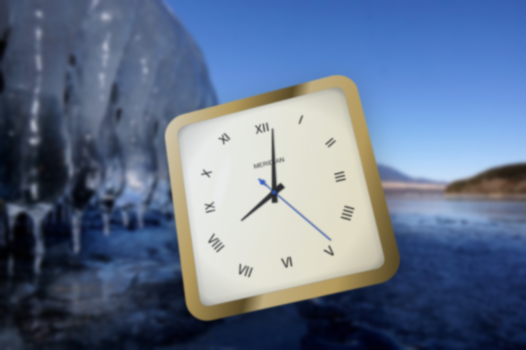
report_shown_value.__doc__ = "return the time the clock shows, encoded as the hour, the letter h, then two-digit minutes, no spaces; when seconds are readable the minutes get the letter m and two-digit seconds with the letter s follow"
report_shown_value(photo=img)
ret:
8h01m24s
